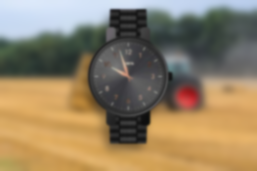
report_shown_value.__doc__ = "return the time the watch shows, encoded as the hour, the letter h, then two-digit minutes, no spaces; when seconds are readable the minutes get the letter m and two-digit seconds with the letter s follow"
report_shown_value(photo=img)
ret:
9h57
